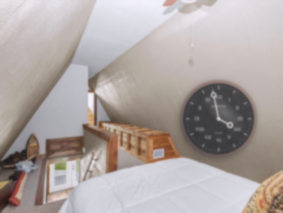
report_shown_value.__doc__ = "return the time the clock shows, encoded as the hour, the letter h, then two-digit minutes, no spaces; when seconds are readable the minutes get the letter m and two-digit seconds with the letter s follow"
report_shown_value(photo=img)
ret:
3h58
